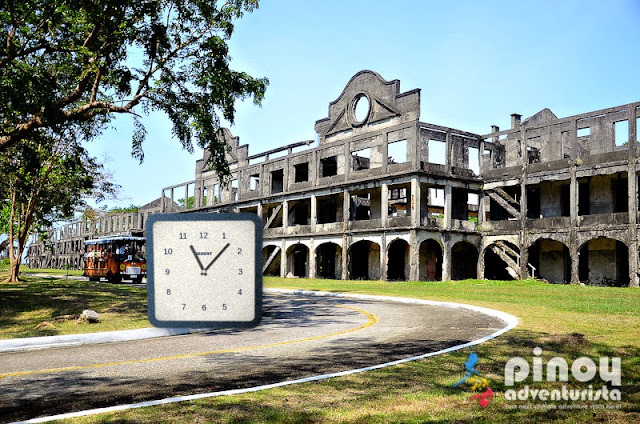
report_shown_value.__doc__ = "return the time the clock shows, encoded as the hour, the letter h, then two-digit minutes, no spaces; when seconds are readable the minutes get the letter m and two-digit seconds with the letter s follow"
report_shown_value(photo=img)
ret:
11h07
